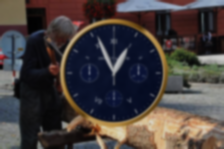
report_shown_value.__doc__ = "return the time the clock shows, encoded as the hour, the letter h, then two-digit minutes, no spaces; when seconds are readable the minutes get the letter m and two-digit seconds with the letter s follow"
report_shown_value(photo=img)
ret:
12h56
